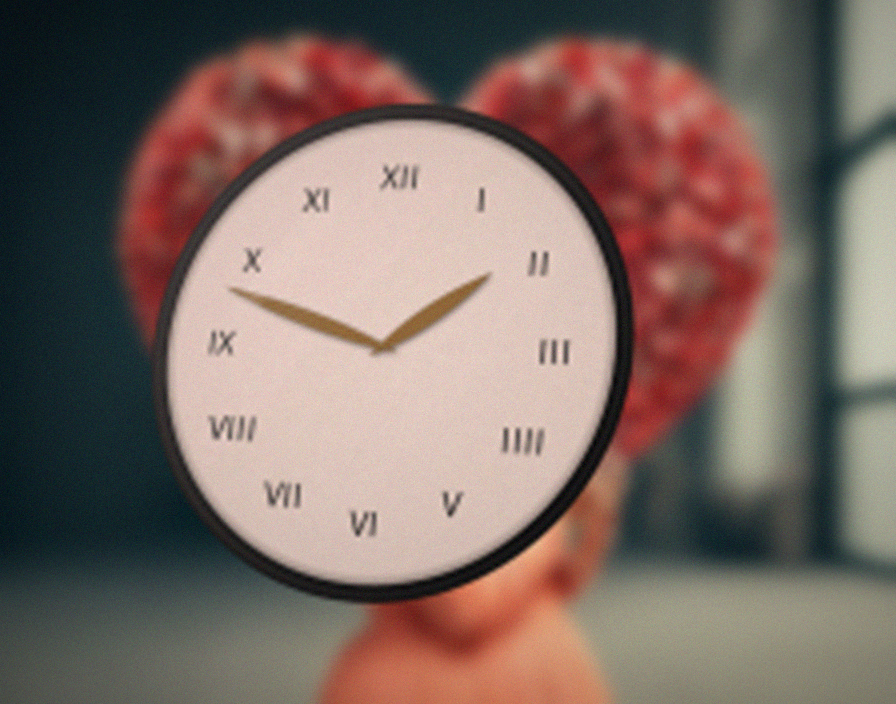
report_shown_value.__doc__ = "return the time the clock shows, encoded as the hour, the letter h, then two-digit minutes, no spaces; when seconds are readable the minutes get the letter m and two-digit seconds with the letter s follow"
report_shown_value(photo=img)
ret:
1h48
